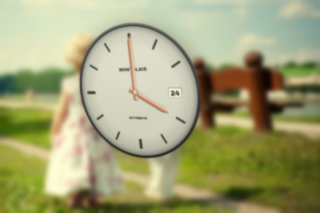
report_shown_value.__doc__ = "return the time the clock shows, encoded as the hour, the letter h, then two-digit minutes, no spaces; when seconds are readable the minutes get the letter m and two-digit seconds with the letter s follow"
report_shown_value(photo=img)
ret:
4h00
